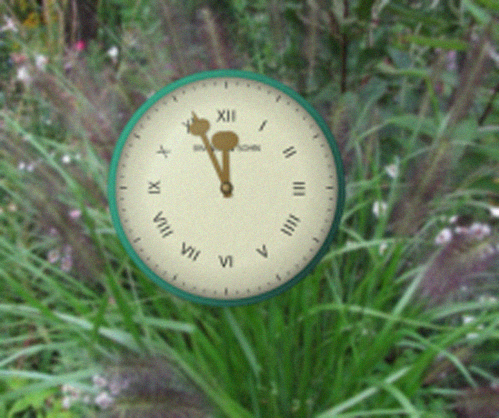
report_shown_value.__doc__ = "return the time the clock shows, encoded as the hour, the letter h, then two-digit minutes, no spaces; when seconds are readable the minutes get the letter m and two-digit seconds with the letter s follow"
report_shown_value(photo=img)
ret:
11h56
